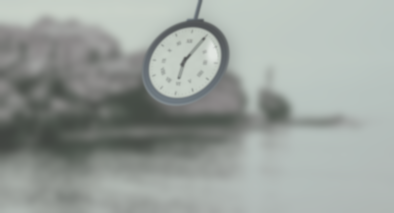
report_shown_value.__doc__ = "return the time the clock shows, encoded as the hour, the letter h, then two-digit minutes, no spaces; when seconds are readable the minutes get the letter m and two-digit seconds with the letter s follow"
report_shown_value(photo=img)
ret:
6h05
